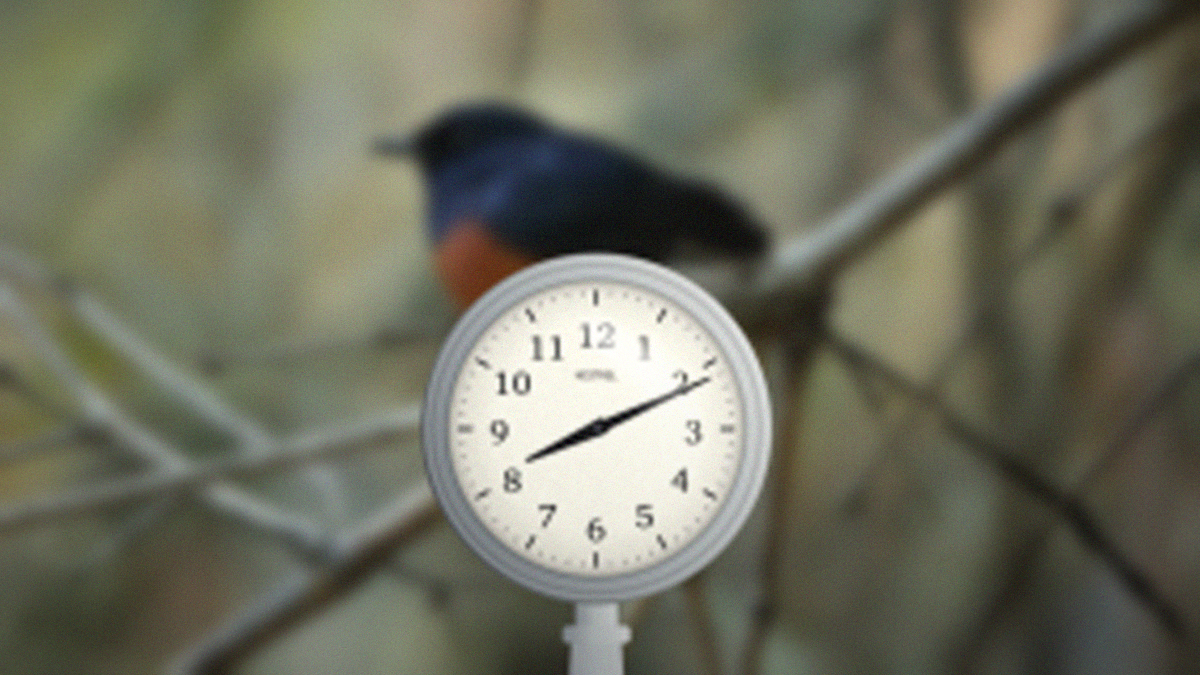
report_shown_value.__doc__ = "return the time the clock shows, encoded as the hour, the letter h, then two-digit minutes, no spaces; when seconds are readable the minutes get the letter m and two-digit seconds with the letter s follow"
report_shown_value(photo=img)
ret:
8h11
